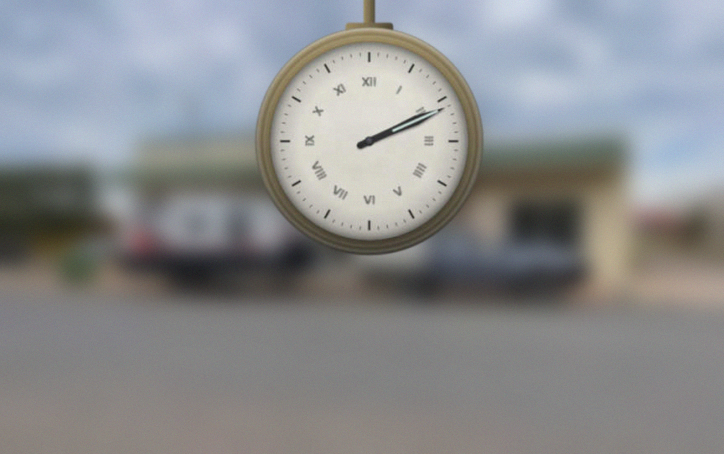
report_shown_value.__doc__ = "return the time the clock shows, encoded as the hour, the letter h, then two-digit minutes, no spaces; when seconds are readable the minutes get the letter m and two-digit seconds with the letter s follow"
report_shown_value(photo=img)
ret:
2h11
